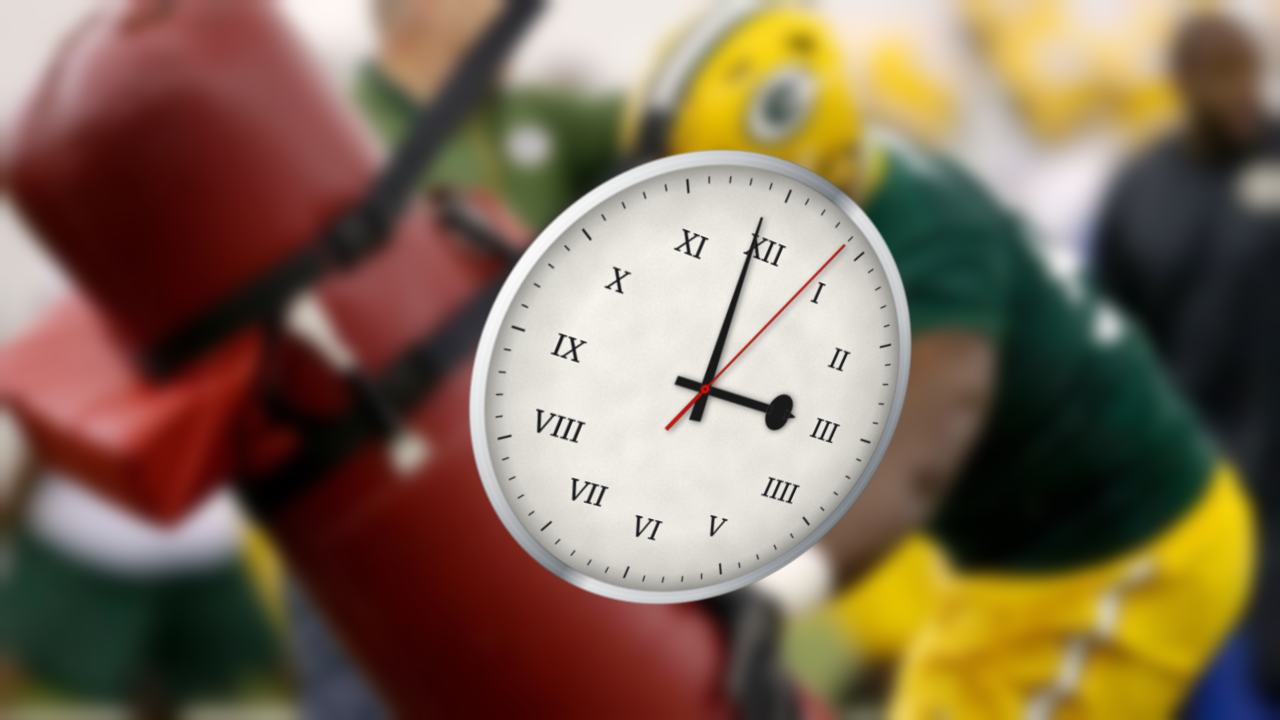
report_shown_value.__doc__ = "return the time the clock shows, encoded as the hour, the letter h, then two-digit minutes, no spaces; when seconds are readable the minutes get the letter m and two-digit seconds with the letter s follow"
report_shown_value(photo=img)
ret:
2h59m04s
